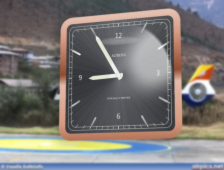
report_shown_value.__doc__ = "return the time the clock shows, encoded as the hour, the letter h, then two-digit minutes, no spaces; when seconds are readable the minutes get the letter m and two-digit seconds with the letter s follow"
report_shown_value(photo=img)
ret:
8h55
